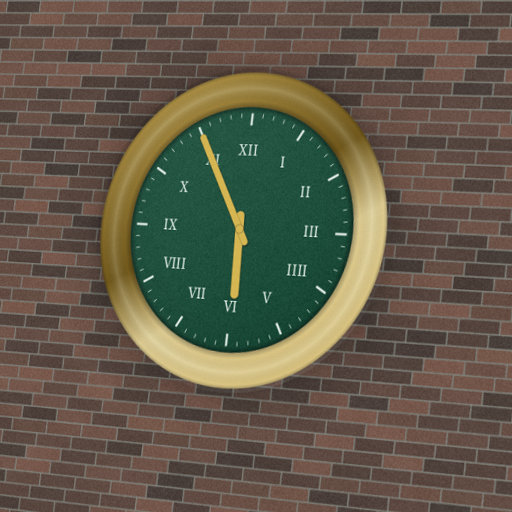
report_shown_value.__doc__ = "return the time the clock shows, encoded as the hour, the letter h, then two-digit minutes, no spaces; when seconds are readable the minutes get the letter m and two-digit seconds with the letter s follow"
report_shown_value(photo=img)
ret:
5h55
